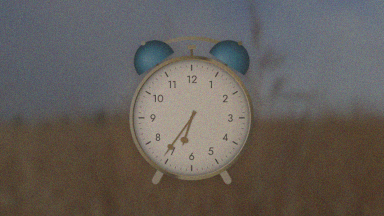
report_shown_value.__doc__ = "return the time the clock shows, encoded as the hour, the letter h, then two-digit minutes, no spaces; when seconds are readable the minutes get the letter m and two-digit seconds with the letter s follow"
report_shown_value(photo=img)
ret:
6h36
